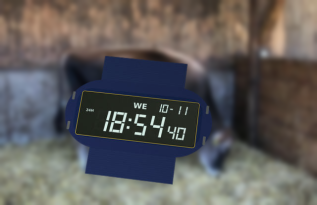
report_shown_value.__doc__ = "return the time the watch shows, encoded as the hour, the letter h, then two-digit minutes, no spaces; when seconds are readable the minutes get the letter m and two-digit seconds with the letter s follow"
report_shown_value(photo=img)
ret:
18h54m40s
